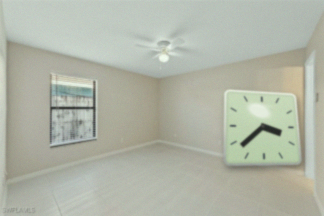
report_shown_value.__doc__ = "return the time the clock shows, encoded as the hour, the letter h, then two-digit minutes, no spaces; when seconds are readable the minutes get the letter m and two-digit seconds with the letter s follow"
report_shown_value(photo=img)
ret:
3h38
